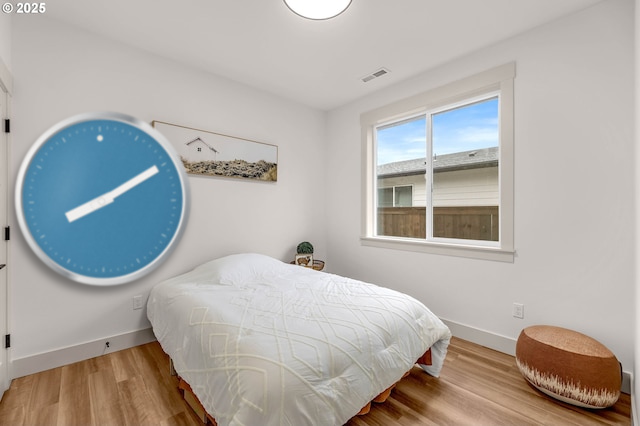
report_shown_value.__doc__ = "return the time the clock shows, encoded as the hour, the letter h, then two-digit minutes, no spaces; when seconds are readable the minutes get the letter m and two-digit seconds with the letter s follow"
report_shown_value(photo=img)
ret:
8h10
